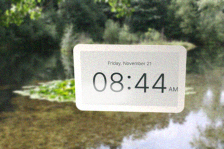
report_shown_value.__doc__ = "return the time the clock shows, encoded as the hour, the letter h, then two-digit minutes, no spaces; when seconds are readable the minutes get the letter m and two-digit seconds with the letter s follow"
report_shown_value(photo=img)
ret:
8h44
